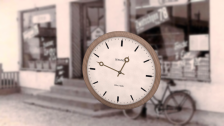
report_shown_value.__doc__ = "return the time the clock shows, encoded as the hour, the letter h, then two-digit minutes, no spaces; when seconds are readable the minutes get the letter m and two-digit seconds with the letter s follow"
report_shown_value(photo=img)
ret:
12h48
